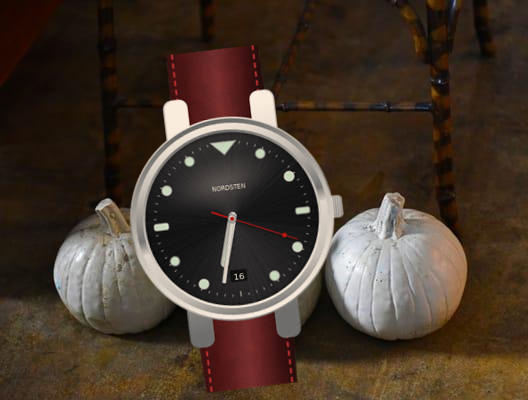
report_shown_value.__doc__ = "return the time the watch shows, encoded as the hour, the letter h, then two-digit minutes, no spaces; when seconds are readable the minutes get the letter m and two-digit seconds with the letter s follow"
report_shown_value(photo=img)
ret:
6h32m19s
